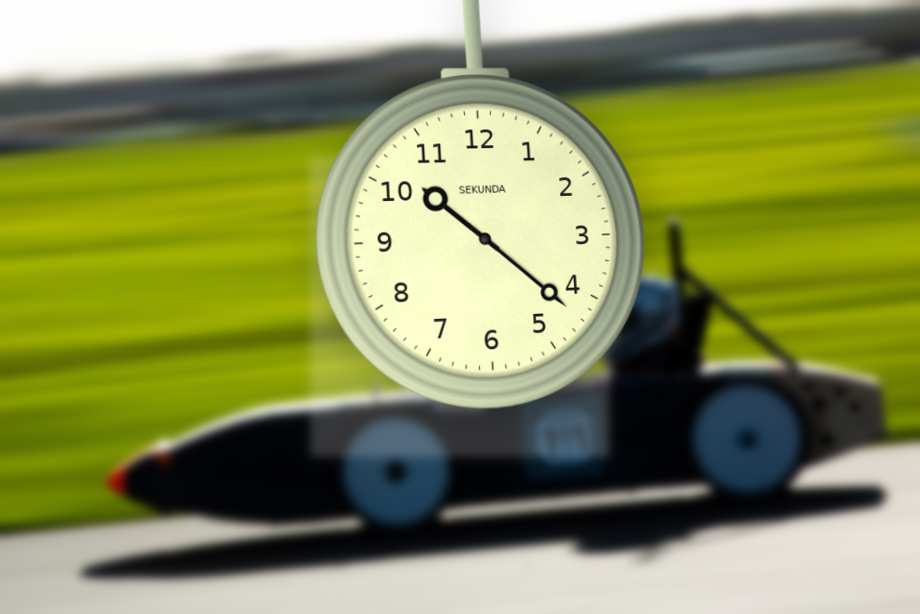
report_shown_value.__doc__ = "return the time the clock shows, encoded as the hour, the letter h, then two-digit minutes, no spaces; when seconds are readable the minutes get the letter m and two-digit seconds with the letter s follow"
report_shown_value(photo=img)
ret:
10h22
